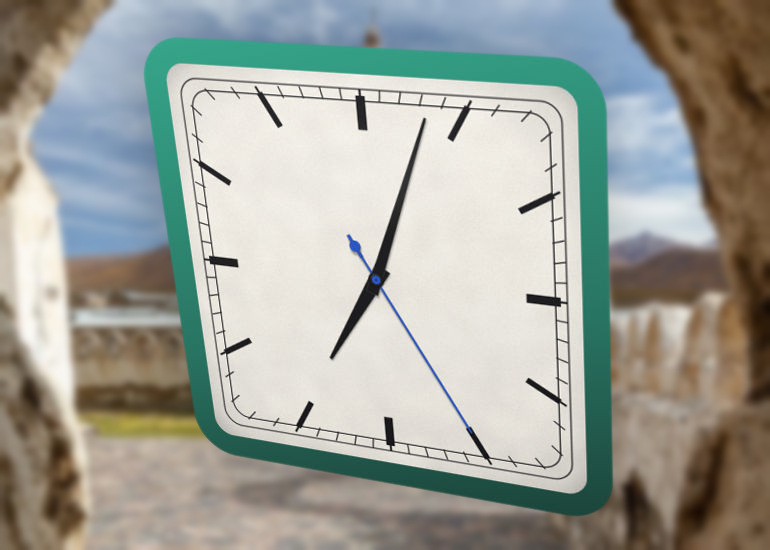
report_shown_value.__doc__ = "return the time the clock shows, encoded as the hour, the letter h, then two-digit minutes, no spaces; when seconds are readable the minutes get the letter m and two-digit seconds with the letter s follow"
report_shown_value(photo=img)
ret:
7h03m25s
